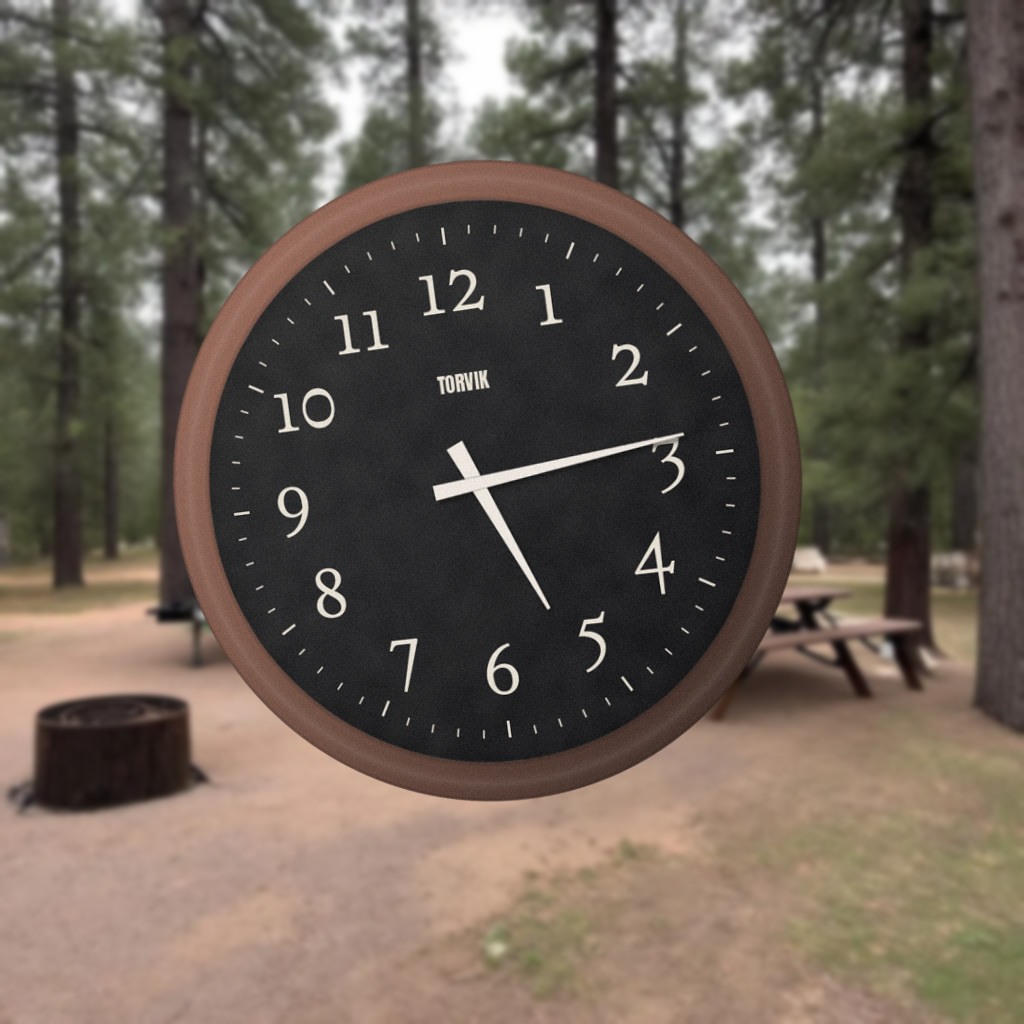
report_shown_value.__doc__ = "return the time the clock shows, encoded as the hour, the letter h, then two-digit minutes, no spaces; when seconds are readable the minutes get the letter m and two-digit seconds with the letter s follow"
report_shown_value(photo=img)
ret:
5h14
